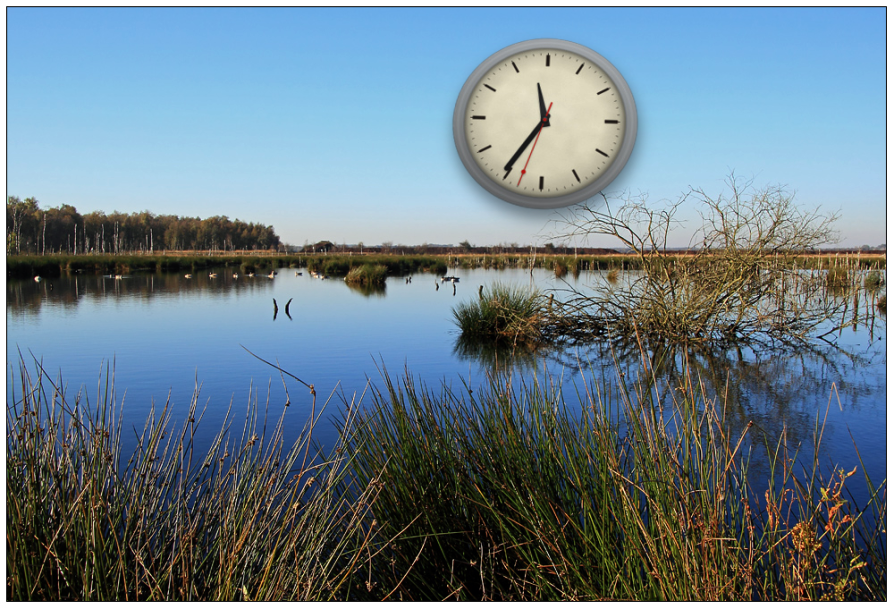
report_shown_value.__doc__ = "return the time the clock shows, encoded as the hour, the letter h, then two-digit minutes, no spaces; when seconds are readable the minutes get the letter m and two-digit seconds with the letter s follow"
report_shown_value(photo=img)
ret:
11h35m33s
